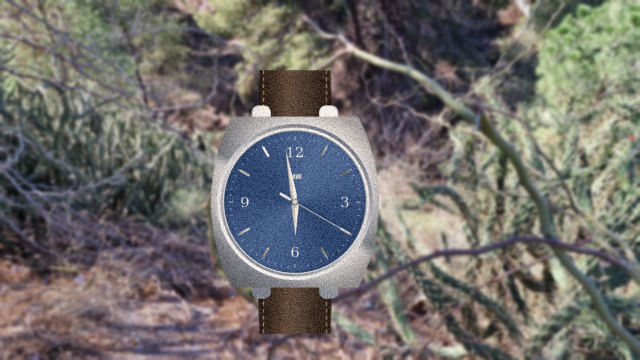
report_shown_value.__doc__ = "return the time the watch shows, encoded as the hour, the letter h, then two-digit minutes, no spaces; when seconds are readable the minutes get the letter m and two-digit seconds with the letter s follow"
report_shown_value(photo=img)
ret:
5h58m20s
